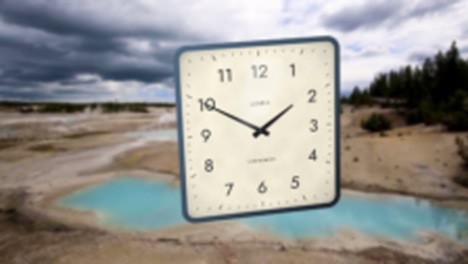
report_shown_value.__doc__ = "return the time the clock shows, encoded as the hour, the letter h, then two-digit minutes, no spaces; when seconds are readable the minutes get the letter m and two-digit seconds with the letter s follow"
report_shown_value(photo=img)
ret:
1h50
